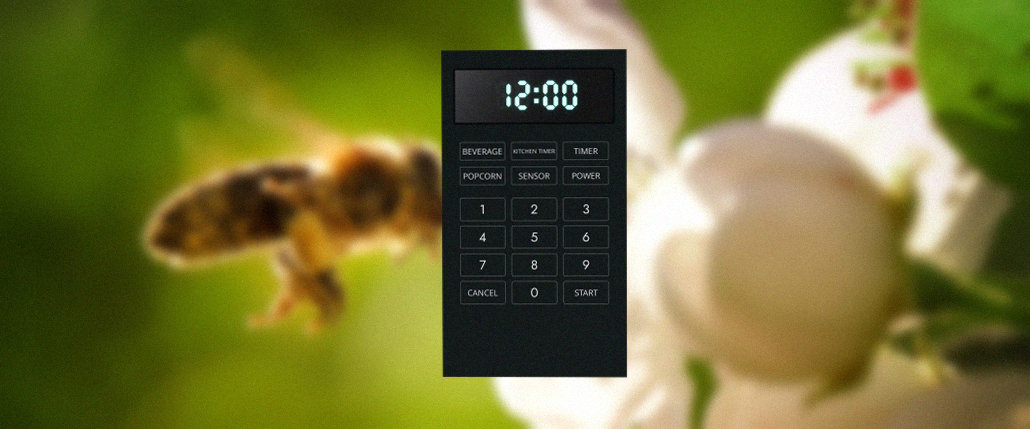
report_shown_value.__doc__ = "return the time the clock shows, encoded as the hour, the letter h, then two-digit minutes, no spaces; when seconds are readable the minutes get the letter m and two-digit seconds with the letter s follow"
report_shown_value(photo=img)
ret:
12h00
